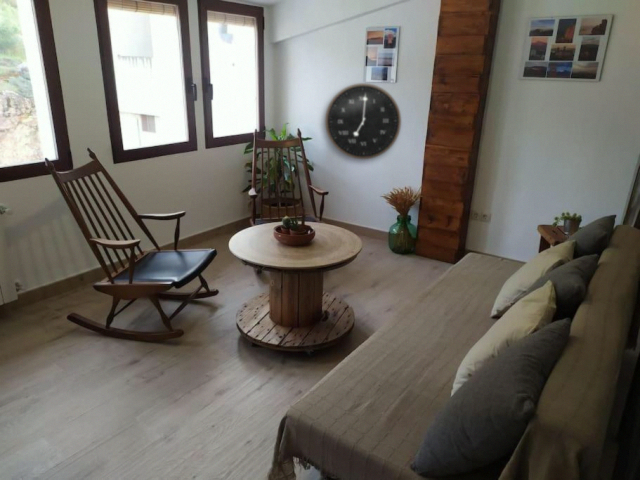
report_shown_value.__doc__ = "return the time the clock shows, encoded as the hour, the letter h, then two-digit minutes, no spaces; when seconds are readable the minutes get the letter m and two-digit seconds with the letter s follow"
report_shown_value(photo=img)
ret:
7h01
